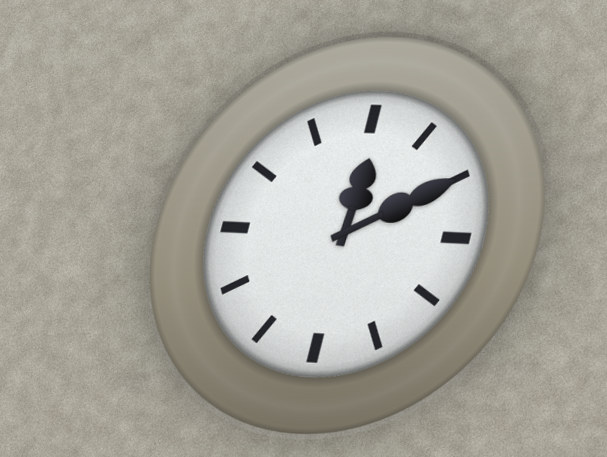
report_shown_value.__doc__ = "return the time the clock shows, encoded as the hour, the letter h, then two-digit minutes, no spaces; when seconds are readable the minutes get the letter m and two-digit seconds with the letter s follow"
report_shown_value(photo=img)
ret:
12h10
